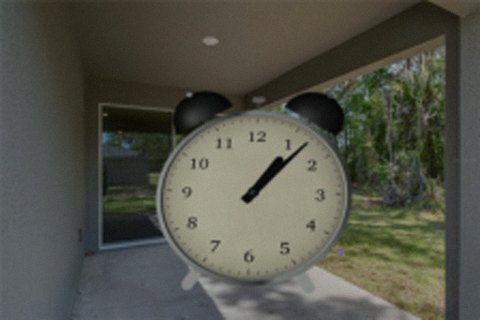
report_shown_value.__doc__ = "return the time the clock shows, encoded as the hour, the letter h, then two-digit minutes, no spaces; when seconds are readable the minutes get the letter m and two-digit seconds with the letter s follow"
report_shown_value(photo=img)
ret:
1h07
